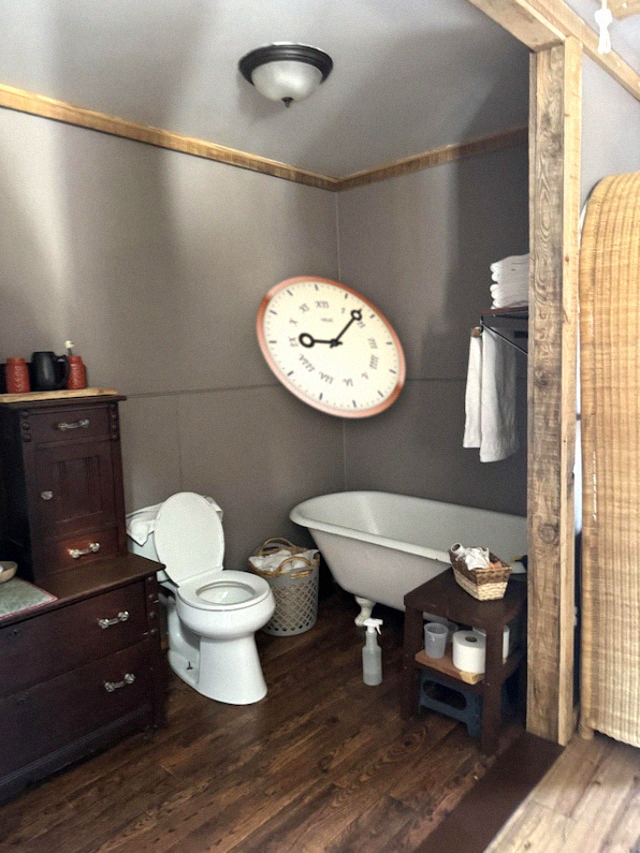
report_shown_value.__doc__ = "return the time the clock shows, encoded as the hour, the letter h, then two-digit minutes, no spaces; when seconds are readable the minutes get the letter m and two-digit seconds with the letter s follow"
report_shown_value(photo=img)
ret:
9h08
